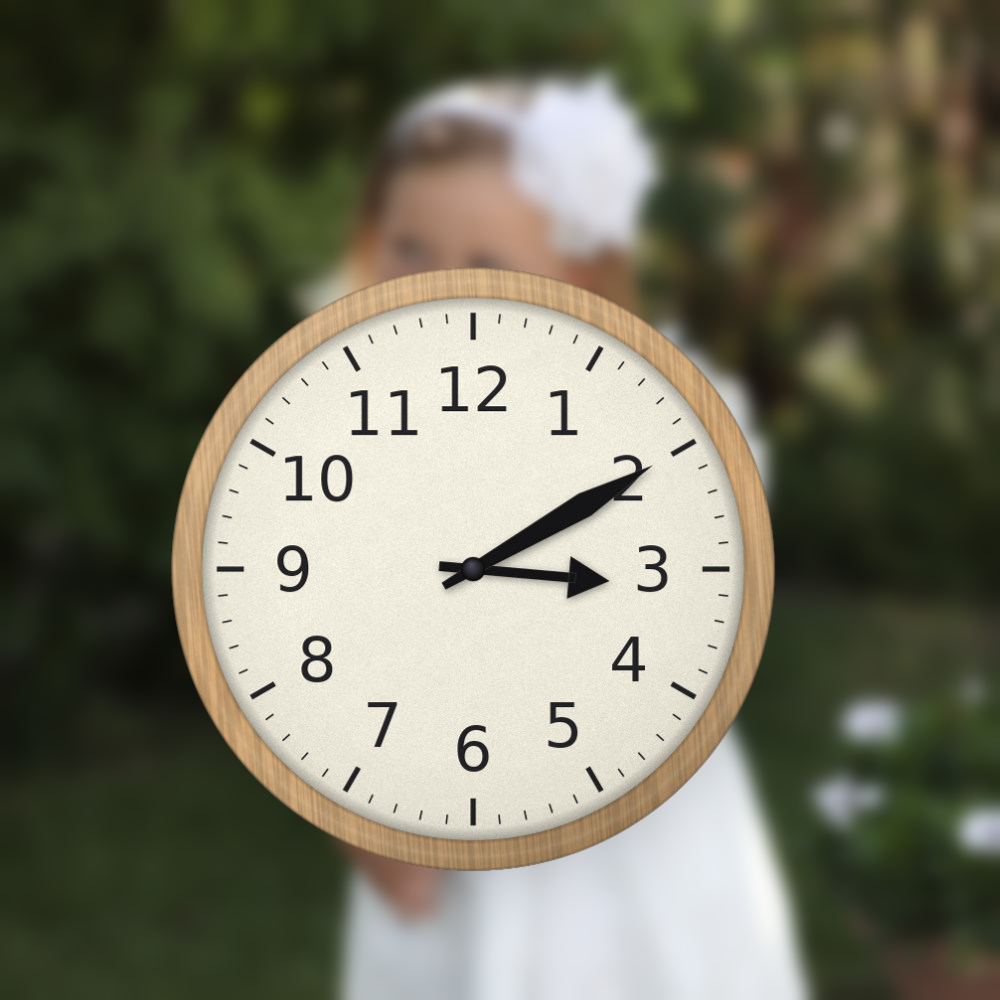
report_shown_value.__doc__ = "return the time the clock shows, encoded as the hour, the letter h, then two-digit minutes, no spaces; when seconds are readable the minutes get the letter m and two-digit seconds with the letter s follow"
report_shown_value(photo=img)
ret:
3h10
